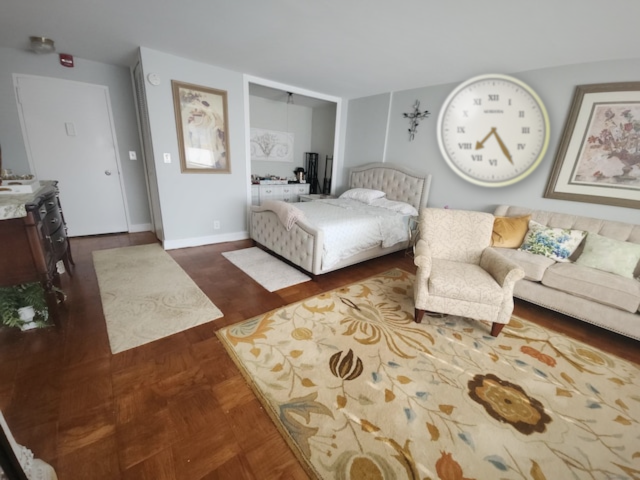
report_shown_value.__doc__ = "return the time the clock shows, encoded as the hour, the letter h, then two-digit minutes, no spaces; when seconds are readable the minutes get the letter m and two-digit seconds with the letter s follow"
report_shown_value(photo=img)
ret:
7h25
